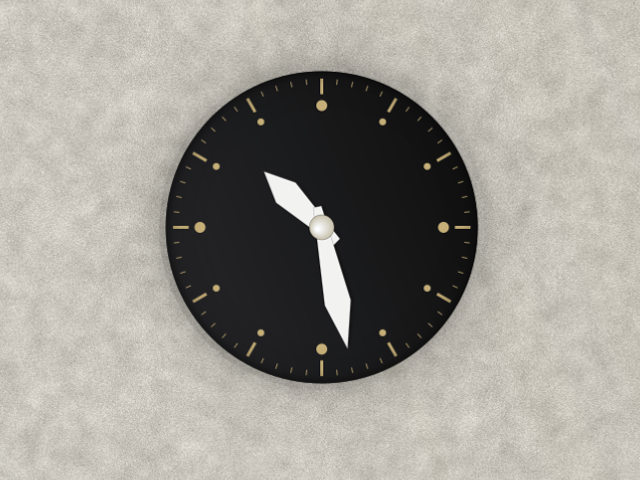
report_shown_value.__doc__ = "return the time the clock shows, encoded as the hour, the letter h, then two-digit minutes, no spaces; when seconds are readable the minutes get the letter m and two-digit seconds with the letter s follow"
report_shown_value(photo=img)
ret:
10h28
